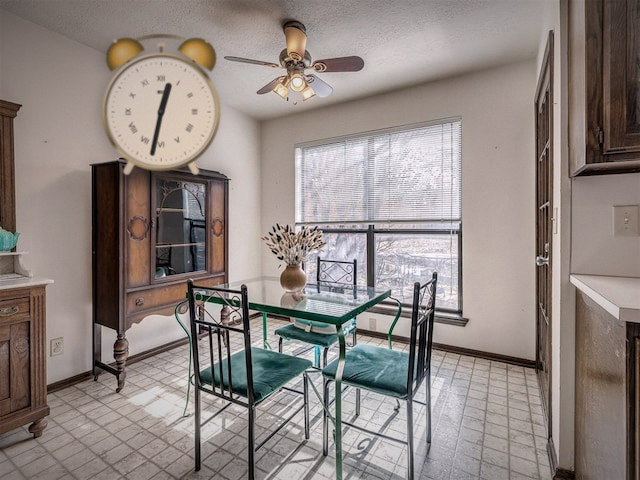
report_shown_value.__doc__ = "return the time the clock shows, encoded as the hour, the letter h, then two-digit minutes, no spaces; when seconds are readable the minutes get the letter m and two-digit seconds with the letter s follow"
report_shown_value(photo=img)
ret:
12h32
